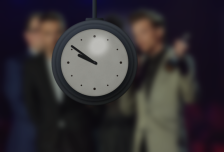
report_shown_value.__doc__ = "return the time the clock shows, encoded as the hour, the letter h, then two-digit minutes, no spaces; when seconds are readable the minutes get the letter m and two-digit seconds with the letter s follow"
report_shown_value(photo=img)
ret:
9h51
